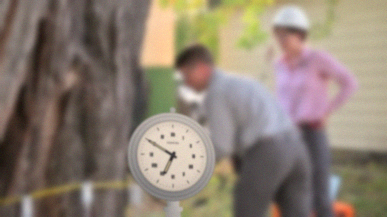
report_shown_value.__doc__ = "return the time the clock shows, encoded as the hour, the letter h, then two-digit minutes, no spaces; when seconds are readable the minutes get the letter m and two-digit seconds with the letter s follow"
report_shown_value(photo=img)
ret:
6h50
